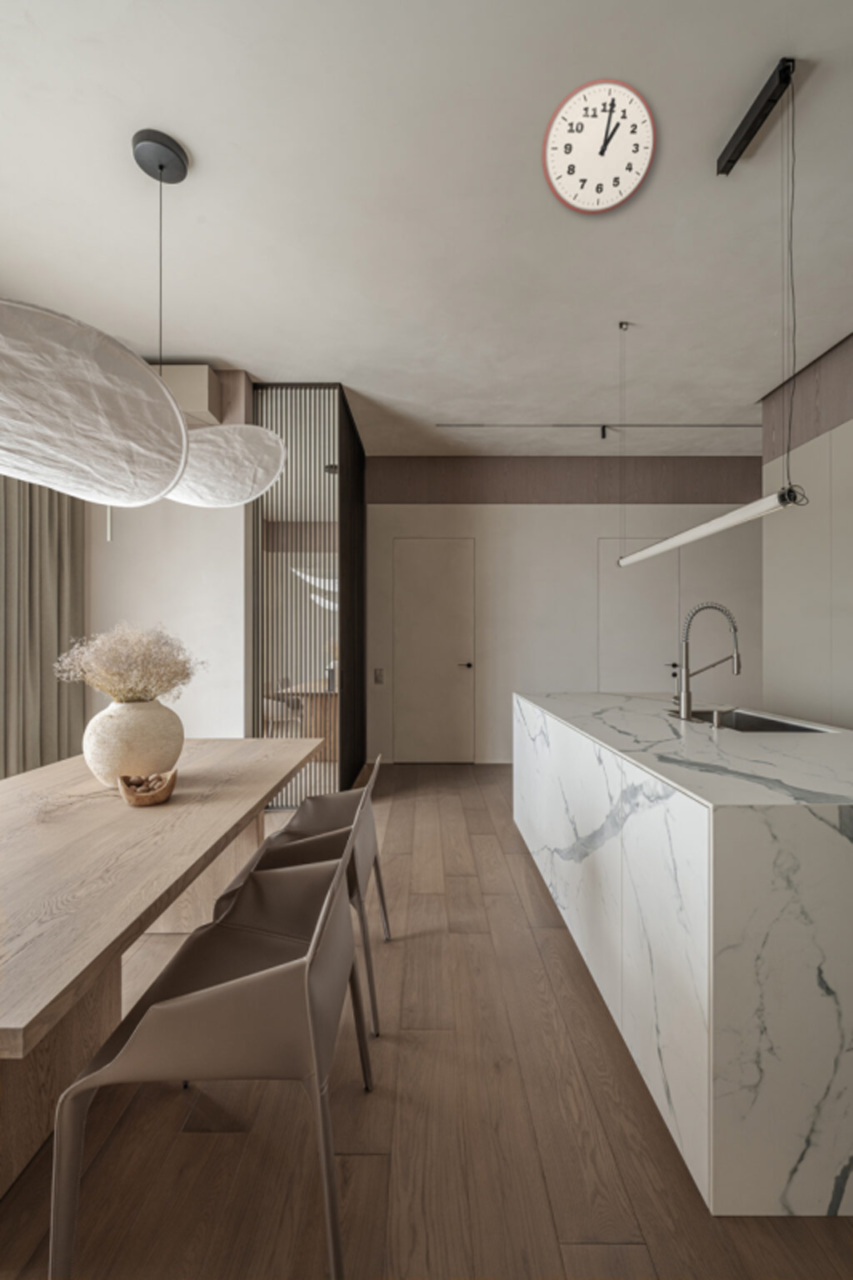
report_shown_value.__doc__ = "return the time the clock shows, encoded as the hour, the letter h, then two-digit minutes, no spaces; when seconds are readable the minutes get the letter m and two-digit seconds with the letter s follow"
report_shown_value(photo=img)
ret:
1h01
